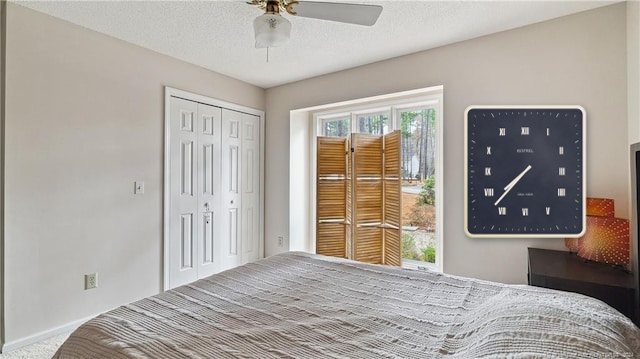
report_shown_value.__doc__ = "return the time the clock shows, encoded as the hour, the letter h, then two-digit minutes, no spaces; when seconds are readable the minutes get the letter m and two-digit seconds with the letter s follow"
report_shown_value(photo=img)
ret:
7h37
